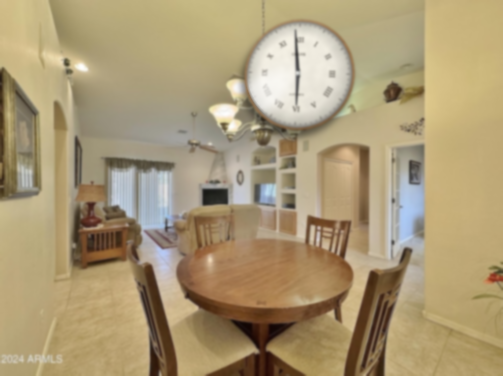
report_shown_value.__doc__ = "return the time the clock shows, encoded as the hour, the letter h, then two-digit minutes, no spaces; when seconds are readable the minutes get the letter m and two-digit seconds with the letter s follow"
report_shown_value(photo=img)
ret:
5h59
